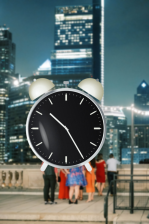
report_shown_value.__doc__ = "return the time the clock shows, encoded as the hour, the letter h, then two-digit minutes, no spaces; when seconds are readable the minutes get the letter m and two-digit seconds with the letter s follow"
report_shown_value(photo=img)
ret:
10h25
